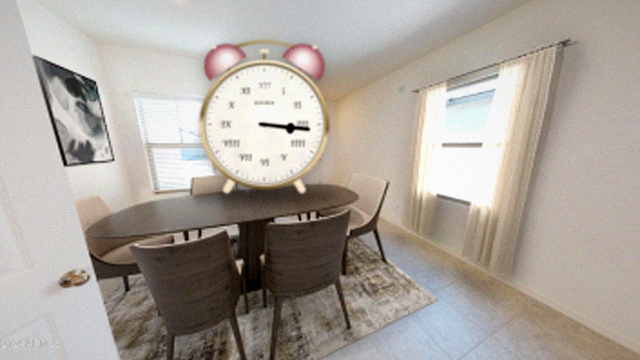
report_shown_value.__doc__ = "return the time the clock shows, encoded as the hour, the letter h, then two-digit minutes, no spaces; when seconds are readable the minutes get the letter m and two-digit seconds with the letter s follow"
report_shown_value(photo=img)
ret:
3h16
